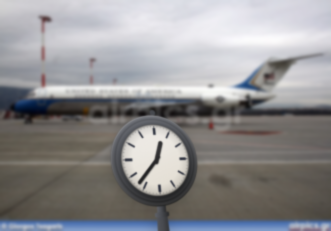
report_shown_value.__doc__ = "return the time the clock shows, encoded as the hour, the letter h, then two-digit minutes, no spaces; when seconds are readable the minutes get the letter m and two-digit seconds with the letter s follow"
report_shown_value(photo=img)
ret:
12h37
